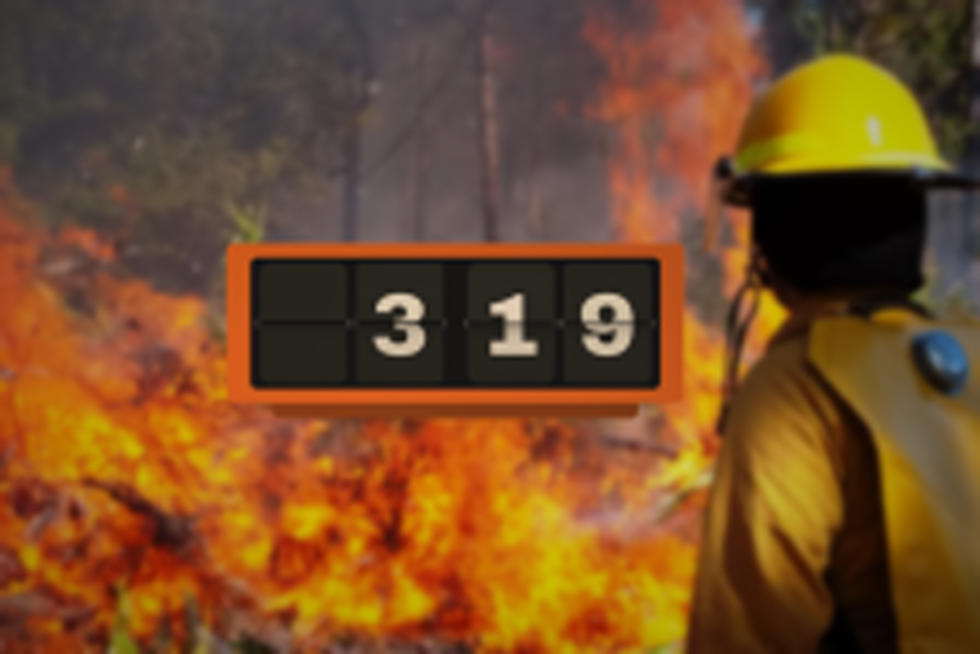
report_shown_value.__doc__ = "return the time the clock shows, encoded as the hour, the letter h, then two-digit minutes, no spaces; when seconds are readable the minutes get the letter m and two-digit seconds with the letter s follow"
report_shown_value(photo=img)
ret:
3h19
